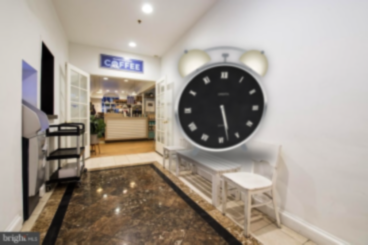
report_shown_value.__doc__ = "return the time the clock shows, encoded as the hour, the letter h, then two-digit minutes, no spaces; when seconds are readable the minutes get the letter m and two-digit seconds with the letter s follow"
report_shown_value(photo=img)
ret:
5h28
